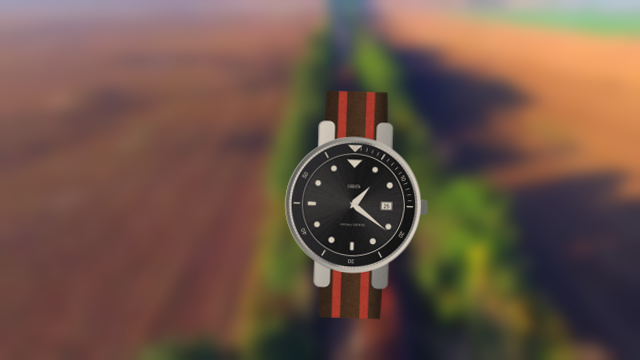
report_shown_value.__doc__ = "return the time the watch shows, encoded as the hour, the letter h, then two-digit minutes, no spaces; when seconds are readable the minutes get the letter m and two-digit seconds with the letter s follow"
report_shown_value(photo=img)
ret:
1h21
